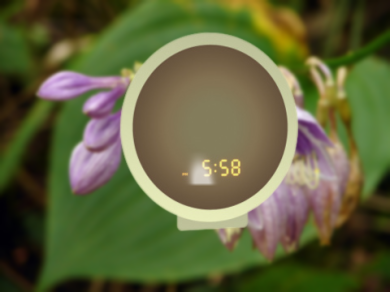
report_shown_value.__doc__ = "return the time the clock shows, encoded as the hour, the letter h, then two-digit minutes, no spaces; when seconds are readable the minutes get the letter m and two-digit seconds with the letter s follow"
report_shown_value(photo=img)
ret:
5h58
